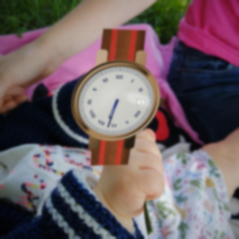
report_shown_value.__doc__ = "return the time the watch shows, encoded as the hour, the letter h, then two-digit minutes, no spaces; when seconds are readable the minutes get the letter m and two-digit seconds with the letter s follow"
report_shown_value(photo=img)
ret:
6h32
